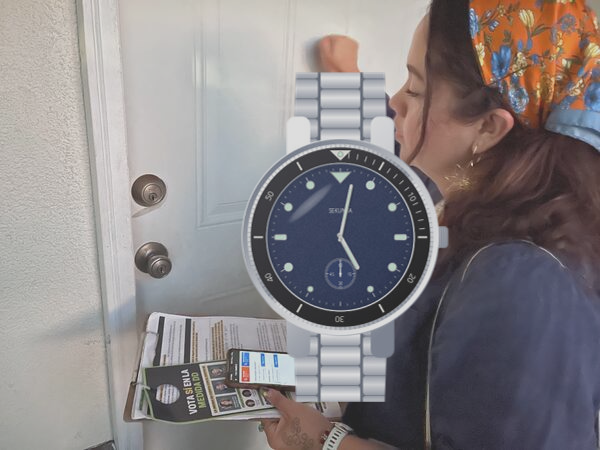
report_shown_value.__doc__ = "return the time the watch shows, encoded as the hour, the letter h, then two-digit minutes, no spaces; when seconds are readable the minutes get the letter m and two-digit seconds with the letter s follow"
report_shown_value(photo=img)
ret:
5h02
